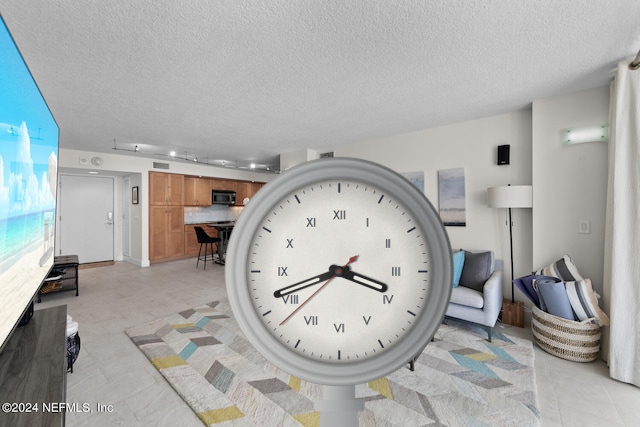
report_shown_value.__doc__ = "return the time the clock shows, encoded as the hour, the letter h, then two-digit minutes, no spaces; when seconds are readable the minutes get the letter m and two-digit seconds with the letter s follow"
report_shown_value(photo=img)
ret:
3h41m38s
